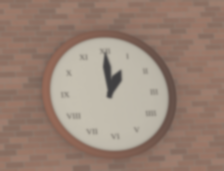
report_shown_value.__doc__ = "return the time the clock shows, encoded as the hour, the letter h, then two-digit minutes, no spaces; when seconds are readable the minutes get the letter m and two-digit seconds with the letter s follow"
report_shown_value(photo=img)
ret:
1h00
